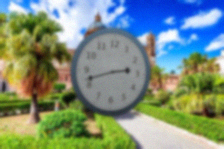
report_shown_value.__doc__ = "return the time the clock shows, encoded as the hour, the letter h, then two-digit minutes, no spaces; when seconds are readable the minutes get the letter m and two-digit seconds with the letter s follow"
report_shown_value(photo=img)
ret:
2h42
